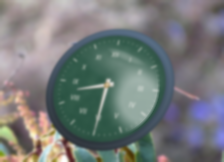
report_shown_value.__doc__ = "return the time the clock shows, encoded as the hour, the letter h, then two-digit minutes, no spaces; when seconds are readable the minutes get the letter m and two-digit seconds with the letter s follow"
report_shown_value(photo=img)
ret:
8h30
